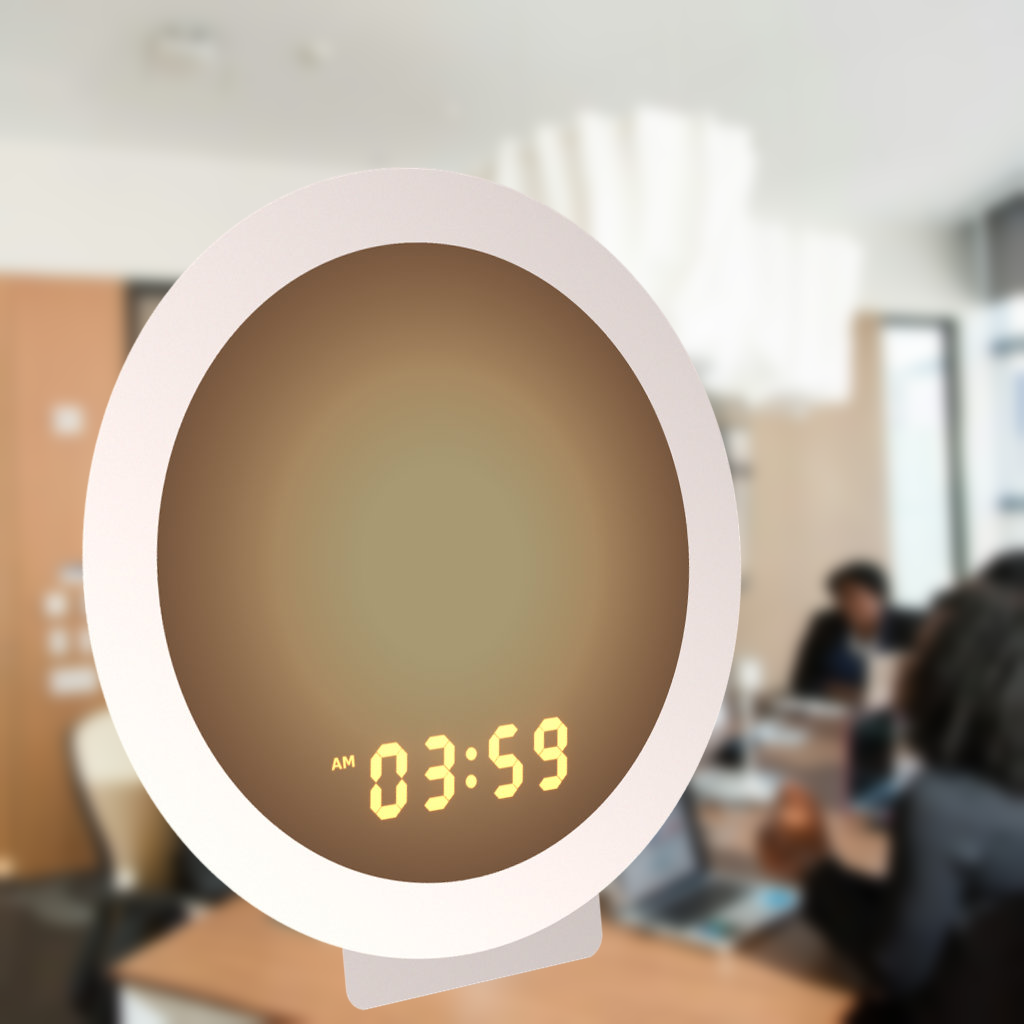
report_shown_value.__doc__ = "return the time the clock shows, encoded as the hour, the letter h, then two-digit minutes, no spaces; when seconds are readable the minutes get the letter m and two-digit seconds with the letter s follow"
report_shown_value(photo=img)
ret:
3h59
